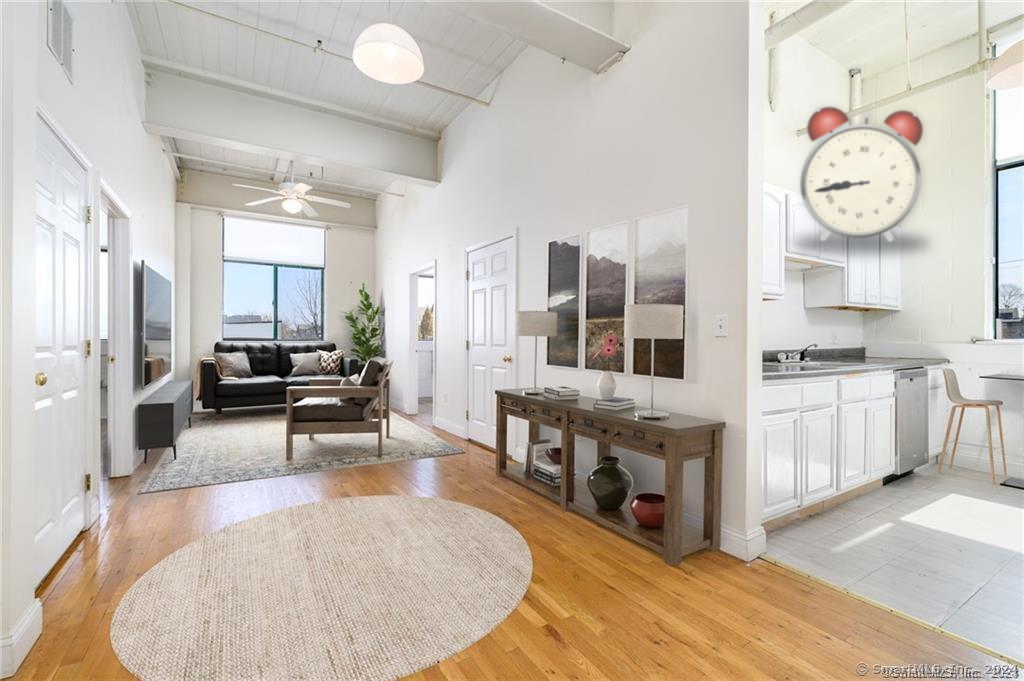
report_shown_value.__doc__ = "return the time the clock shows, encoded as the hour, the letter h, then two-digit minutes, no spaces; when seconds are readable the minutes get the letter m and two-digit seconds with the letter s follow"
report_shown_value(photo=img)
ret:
8h43
